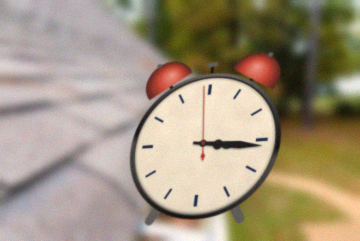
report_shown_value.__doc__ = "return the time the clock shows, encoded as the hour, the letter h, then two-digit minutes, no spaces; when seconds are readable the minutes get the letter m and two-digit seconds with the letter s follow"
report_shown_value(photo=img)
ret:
3h15m59s
